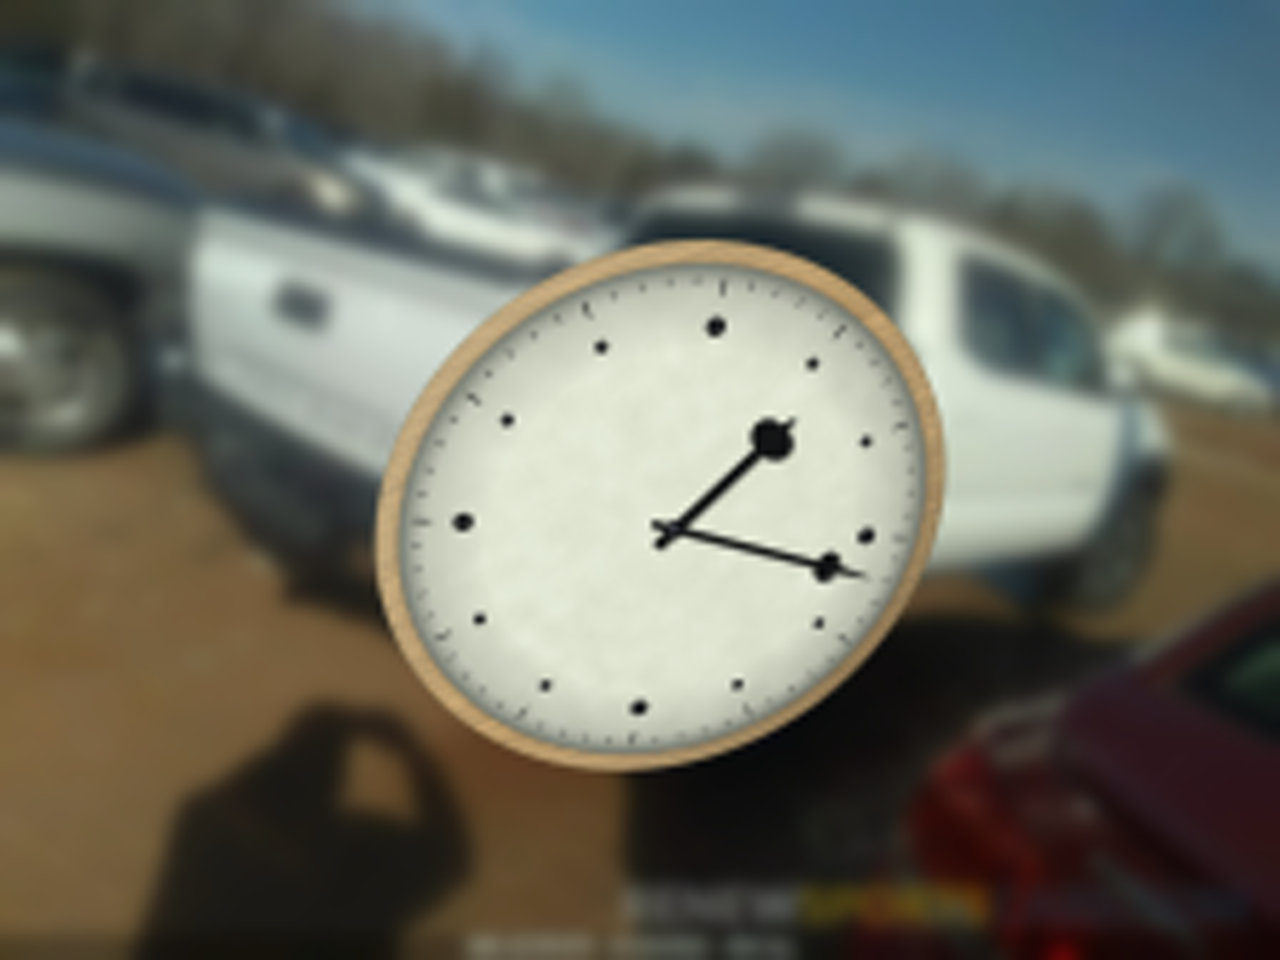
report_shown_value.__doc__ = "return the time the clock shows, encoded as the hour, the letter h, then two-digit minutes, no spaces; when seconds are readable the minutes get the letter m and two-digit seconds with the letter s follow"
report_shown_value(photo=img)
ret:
1h17
